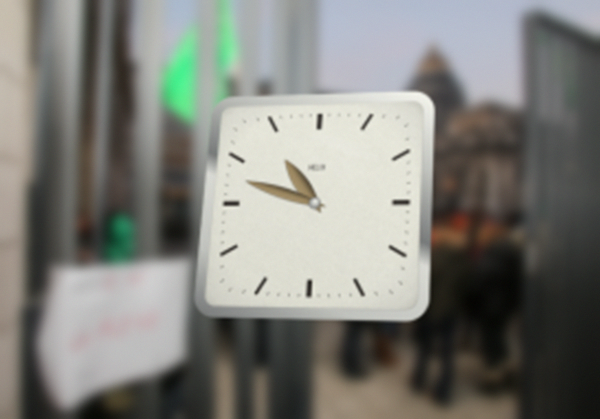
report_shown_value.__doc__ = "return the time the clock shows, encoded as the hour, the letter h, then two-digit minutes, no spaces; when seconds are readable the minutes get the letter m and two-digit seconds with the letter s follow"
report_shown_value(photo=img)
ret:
10h48
